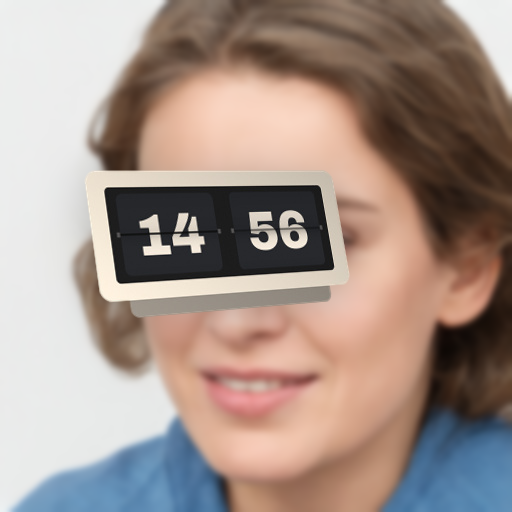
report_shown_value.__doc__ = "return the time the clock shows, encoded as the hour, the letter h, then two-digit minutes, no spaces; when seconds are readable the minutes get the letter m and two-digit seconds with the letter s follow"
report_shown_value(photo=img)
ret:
14h56
